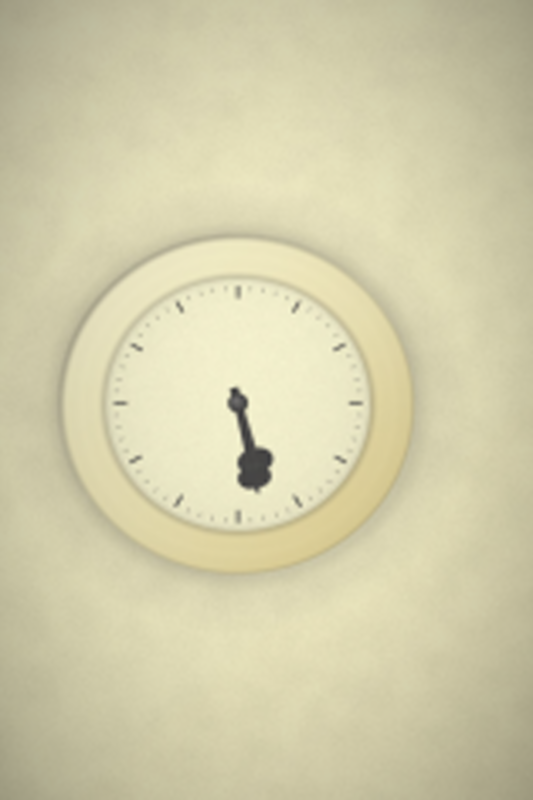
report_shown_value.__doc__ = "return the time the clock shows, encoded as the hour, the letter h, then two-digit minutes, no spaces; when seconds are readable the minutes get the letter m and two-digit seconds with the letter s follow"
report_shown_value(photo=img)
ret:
5h28
